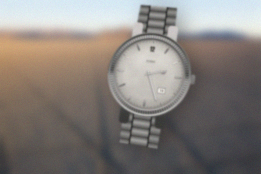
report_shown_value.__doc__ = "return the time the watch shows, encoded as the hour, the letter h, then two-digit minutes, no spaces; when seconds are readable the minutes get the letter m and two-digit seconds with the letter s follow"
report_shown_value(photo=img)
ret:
2h26
